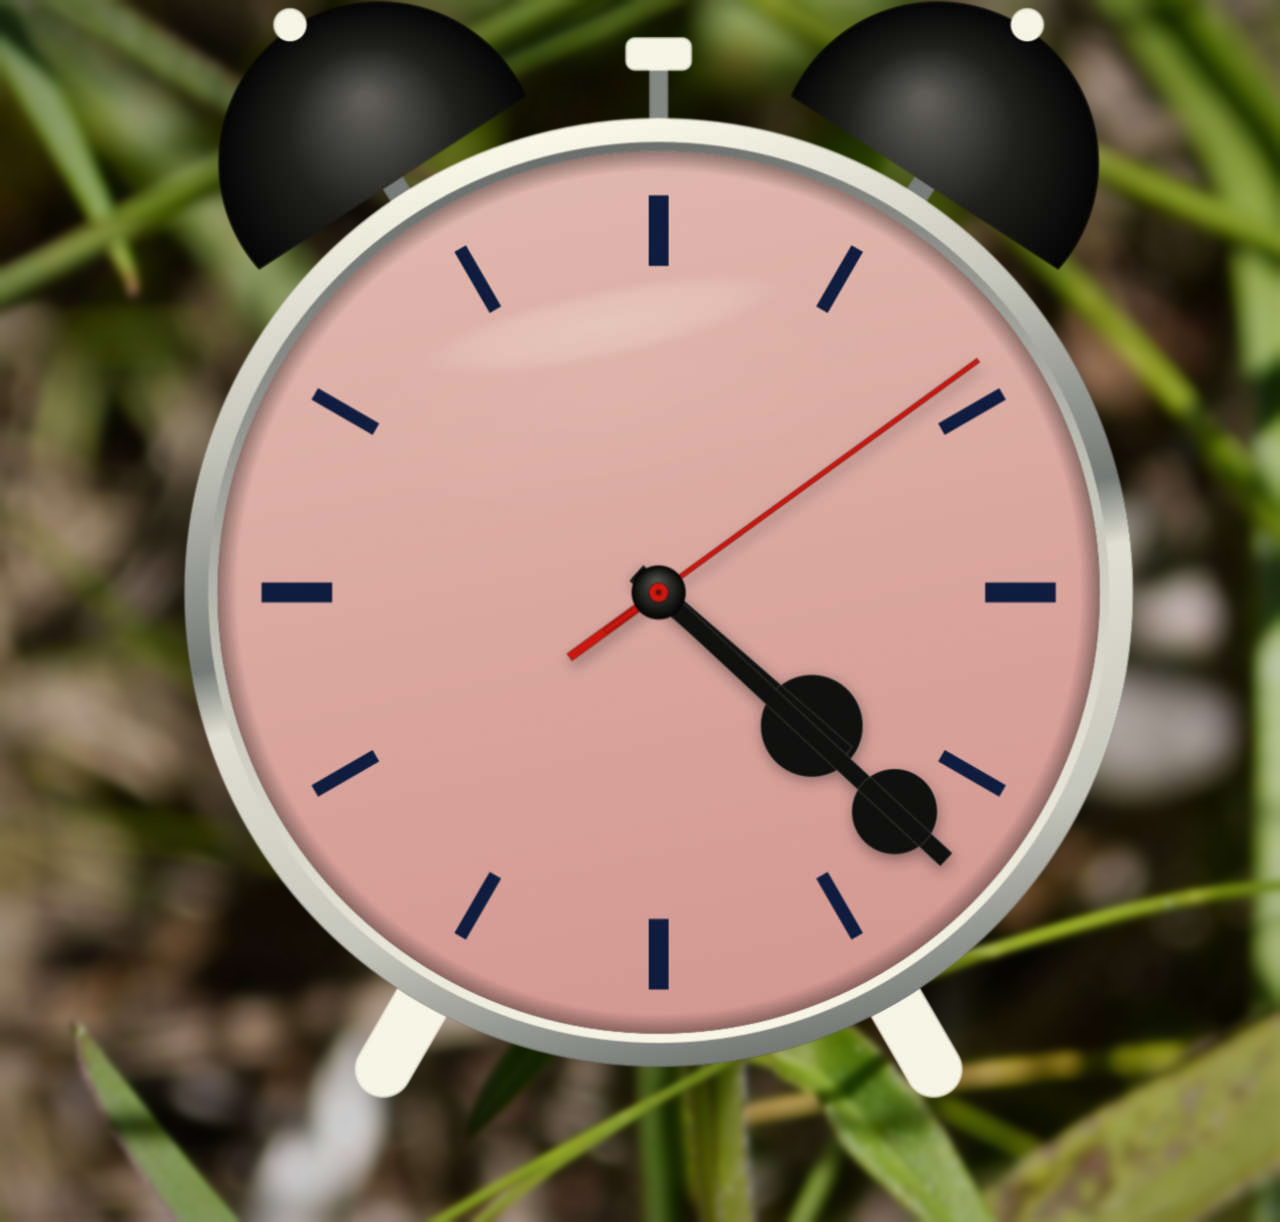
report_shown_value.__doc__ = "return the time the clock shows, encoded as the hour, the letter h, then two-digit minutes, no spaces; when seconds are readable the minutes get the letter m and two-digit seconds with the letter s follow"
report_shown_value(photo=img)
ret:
4h22m09s
